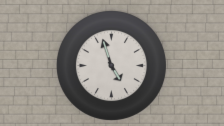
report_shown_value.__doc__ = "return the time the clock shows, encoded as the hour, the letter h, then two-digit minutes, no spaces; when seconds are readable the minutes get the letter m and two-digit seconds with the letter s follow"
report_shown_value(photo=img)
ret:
4h57
